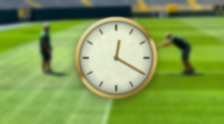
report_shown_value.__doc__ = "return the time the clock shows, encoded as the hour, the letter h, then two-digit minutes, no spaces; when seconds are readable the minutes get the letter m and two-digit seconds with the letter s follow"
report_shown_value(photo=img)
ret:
12h20
